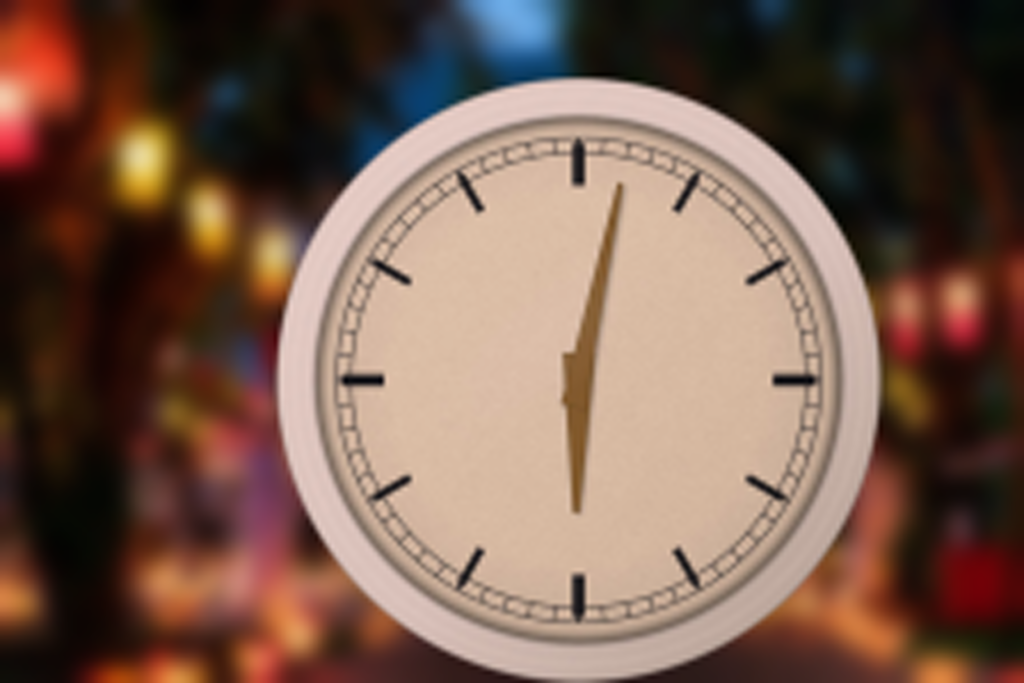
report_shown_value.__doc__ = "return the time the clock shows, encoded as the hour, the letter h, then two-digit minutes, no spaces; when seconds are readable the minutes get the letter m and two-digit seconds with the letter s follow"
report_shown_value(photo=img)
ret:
6h02
